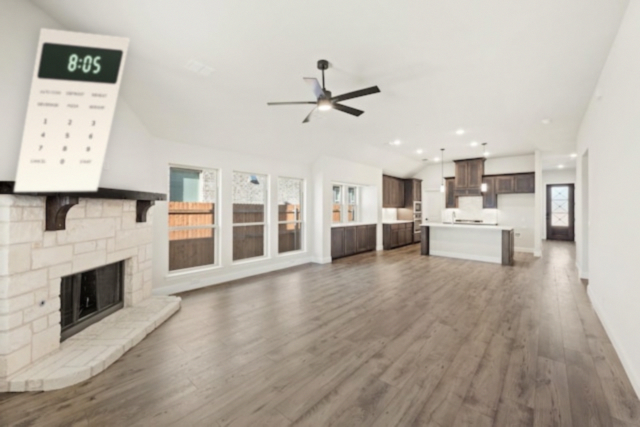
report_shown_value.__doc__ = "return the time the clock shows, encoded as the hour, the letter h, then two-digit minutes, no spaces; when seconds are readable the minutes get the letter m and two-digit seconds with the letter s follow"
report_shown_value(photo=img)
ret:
8h05
